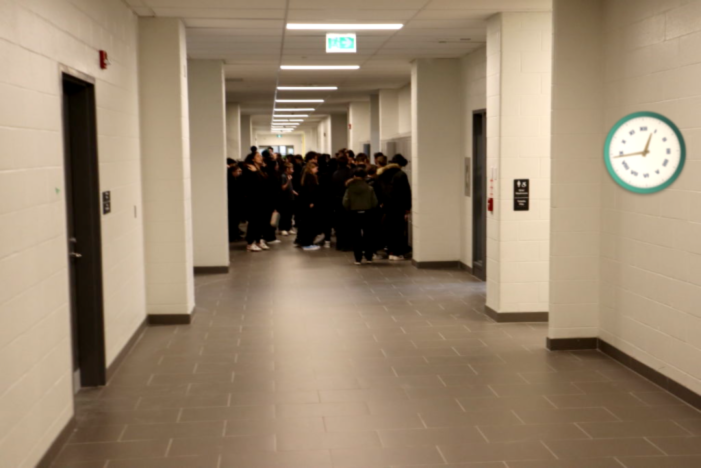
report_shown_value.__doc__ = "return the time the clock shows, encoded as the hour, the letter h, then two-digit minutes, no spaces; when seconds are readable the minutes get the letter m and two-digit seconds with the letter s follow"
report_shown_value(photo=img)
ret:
12h44
